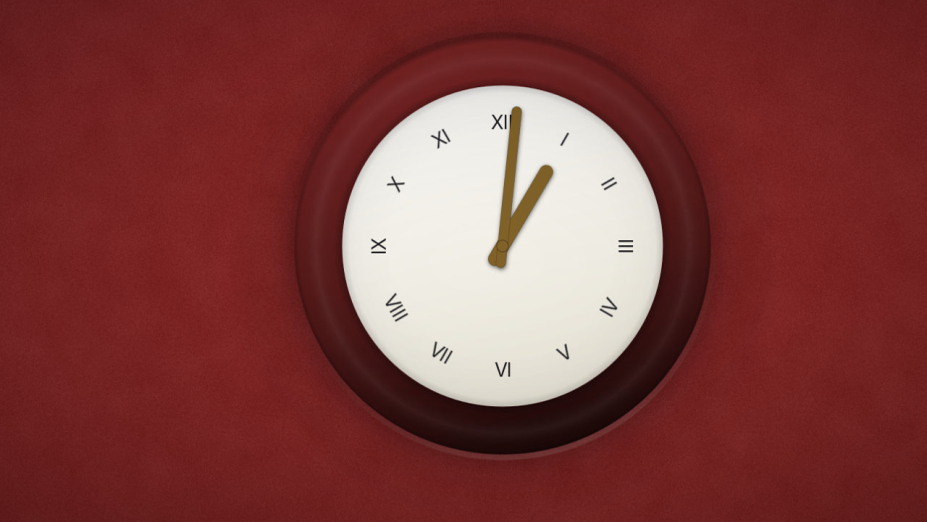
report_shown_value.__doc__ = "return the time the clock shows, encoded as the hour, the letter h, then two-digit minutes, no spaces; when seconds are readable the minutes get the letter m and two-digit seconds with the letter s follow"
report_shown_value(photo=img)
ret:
1h01
